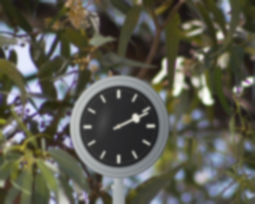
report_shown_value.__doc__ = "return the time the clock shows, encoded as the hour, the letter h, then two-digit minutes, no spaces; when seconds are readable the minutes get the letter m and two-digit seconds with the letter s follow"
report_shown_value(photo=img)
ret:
2h11
